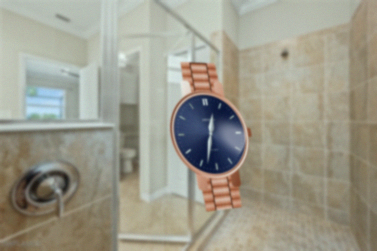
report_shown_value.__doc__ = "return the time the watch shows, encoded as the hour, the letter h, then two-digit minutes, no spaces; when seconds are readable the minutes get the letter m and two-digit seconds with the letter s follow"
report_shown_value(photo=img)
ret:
12h33
